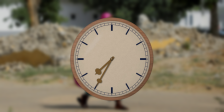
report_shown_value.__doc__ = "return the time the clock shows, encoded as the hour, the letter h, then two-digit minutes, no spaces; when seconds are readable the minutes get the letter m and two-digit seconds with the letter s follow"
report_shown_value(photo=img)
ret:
7h35
